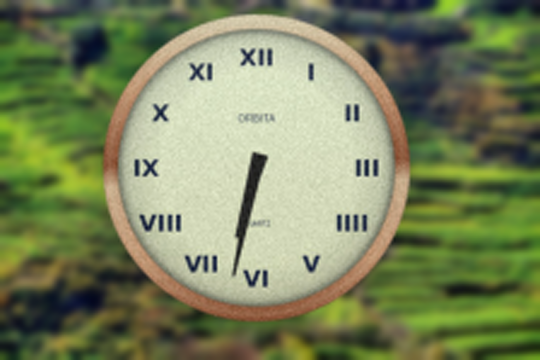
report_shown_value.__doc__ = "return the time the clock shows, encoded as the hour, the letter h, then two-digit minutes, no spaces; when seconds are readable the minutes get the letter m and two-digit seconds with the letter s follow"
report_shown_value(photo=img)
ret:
6h32
